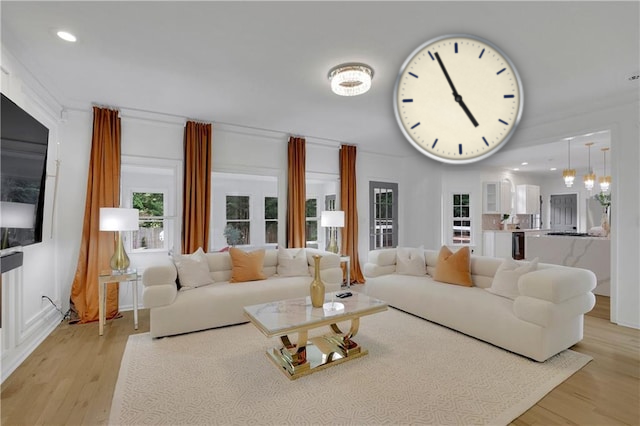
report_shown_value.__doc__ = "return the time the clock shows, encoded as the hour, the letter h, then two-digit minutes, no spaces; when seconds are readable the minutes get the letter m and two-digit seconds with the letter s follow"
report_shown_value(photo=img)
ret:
4h56
